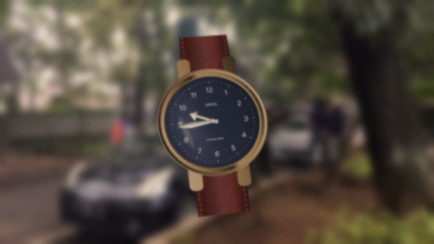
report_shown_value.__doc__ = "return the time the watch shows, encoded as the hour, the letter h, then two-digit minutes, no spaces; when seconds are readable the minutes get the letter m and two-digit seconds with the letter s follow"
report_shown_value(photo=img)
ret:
9h44
